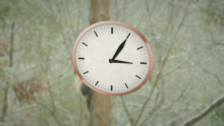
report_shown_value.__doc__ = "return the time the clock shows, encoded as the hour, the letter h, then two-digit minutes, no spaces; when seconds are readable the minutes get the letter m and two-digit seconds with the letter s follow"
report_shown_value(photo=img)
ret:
3h05
